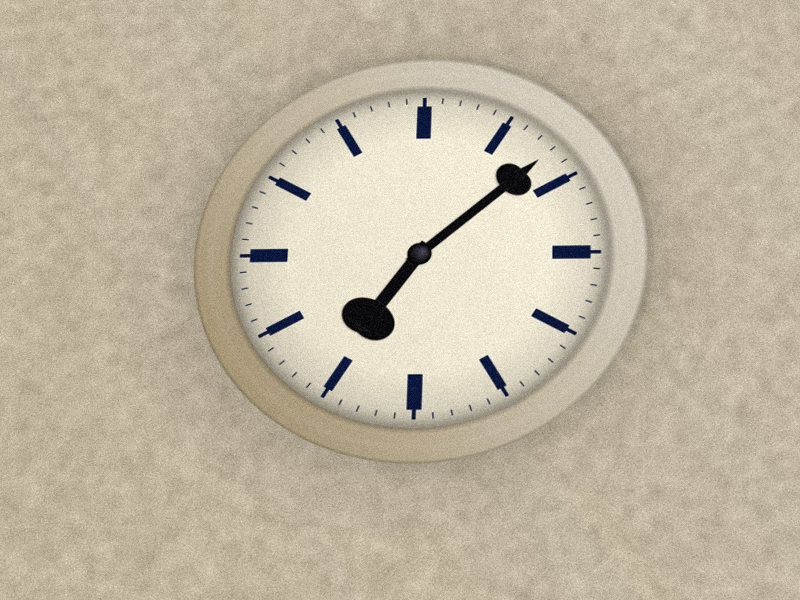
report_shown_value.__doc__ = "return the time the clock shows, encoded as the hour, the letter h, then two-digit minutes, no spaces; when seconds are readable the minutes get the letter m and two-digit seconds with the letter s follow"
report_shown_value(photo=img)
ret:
7h08
